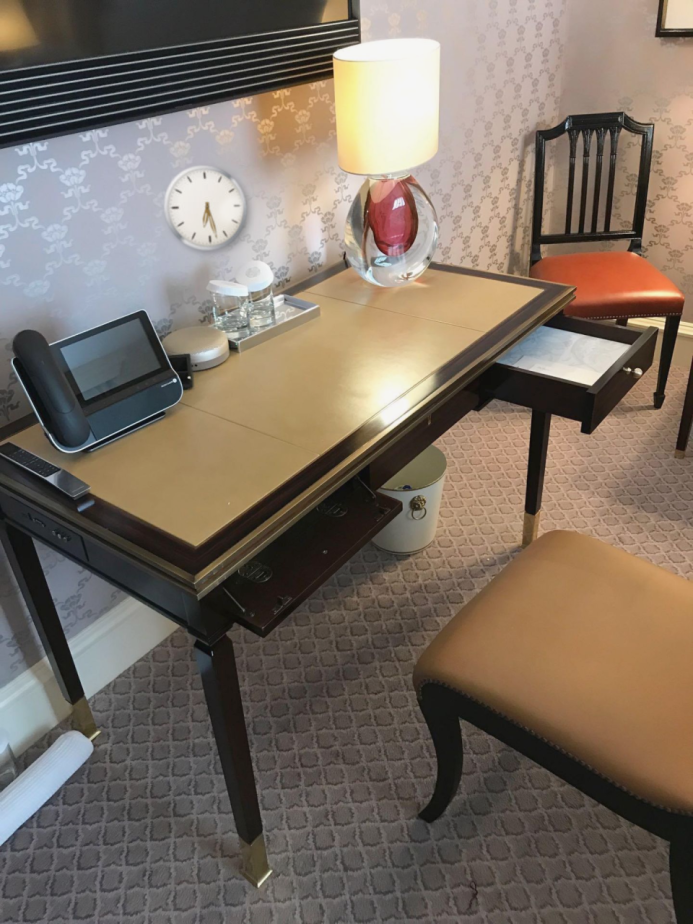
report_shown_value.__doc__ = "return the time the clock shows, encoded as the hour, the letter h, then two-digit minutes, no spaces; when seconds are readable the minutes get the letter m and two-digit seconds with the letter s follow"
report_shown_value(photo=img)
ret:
6h28
